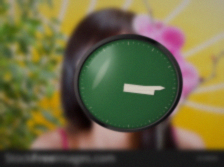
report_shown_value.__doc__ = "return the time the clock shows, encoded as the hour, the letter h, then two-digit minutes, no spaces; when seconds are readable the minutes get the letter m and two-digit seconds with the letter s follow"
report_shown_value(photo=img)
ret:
3h15
